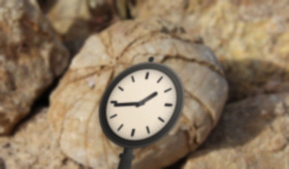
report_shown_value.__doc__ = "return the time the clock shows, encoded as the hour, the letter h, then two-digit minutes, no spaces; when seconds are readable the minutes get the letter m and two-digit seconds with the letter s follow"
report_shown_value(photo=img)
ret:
1h44
